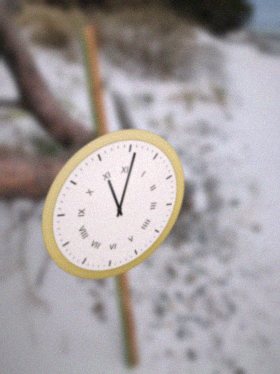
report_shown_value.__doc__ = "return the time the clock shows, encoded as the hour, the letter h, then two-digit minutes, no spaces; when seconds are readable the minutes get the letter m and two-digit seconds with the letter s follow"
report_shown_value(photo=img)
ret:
11h01
